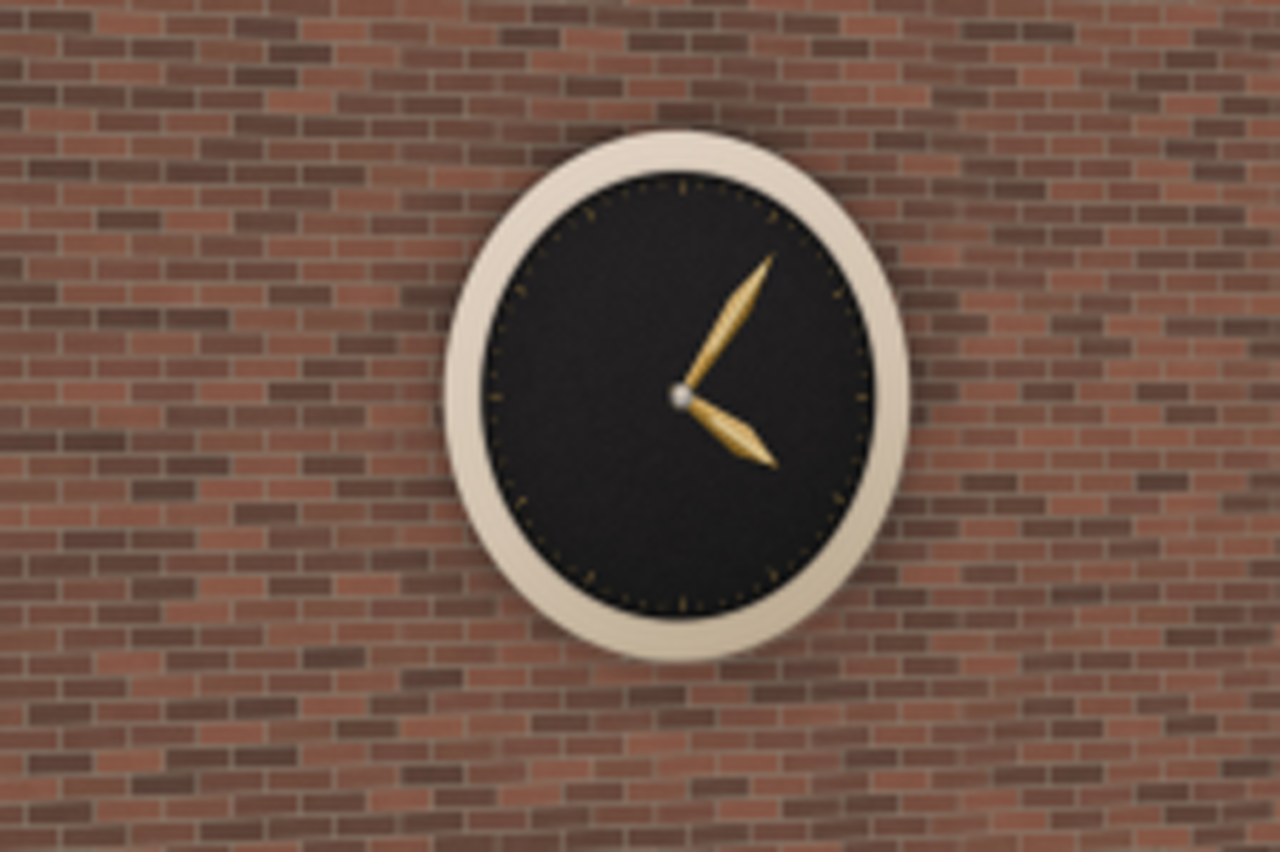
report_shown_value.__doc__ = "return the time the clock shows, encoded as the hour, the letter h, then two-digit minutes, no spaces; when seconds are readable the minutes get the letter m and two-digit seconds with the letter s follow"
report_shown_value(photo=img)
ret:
4h06
